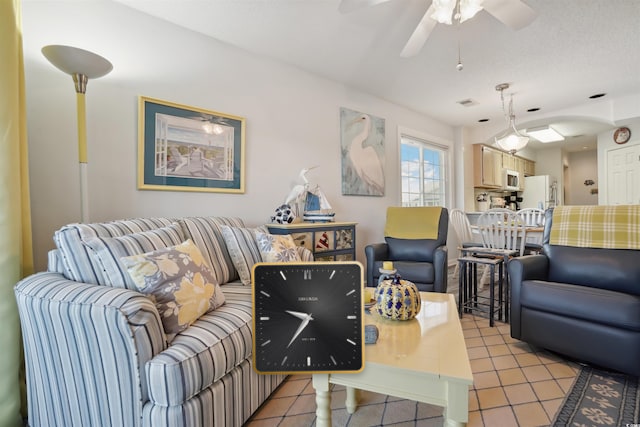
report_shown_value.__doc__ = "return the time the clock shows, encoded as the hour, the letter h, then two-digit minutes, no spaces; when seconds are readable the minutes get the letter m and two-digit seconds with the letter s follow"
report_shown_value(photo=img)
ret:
9h36
